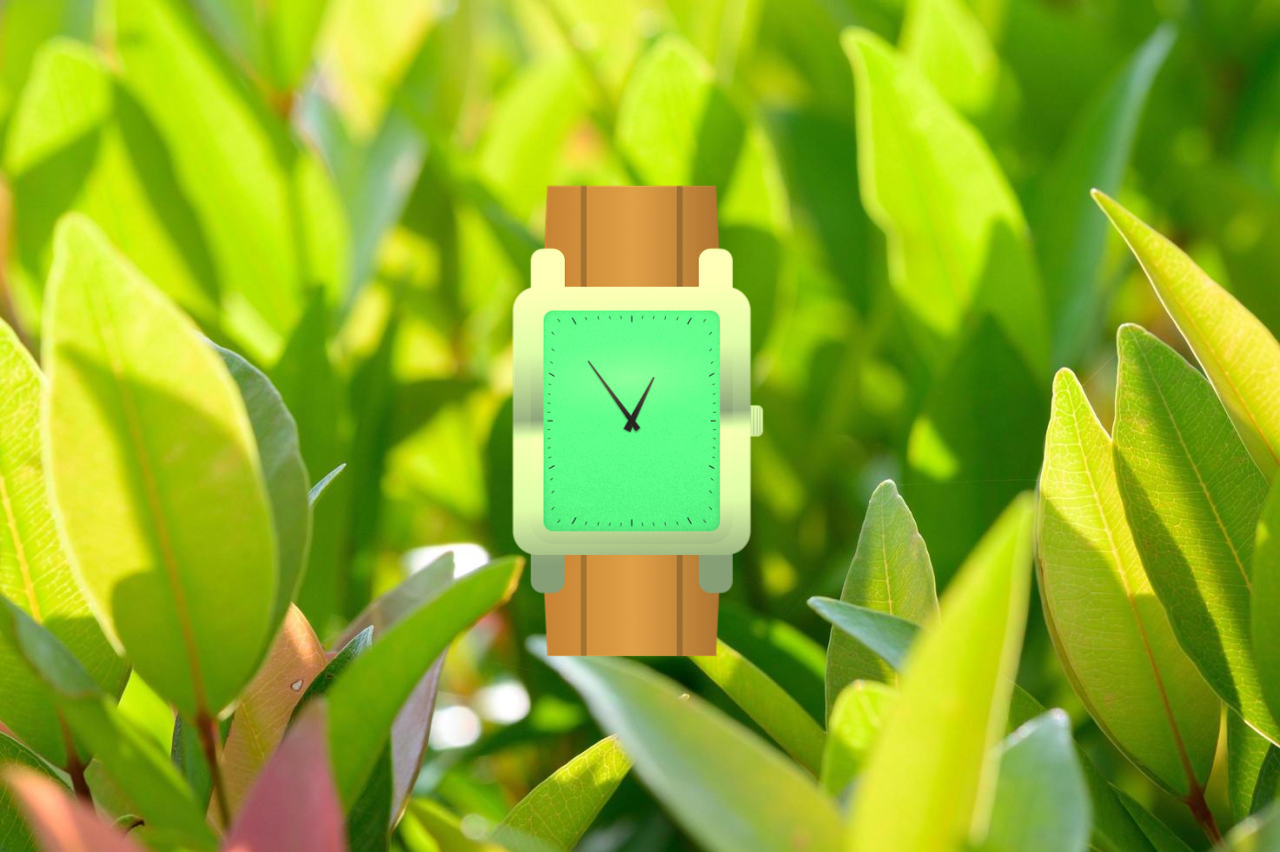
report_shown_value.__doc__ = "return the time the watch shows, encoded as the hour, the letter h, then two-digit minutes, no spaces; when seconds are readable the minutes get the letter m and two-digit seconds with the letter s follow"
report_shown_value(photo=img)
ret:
12h54
